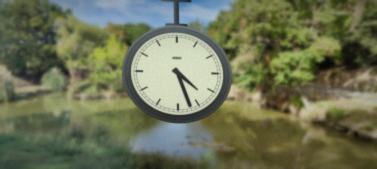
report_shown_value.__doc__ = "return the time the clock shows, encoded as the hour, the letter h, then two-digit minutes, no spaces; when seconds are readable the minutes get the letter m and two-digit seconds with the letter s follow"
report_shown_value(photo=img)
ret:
4h27
